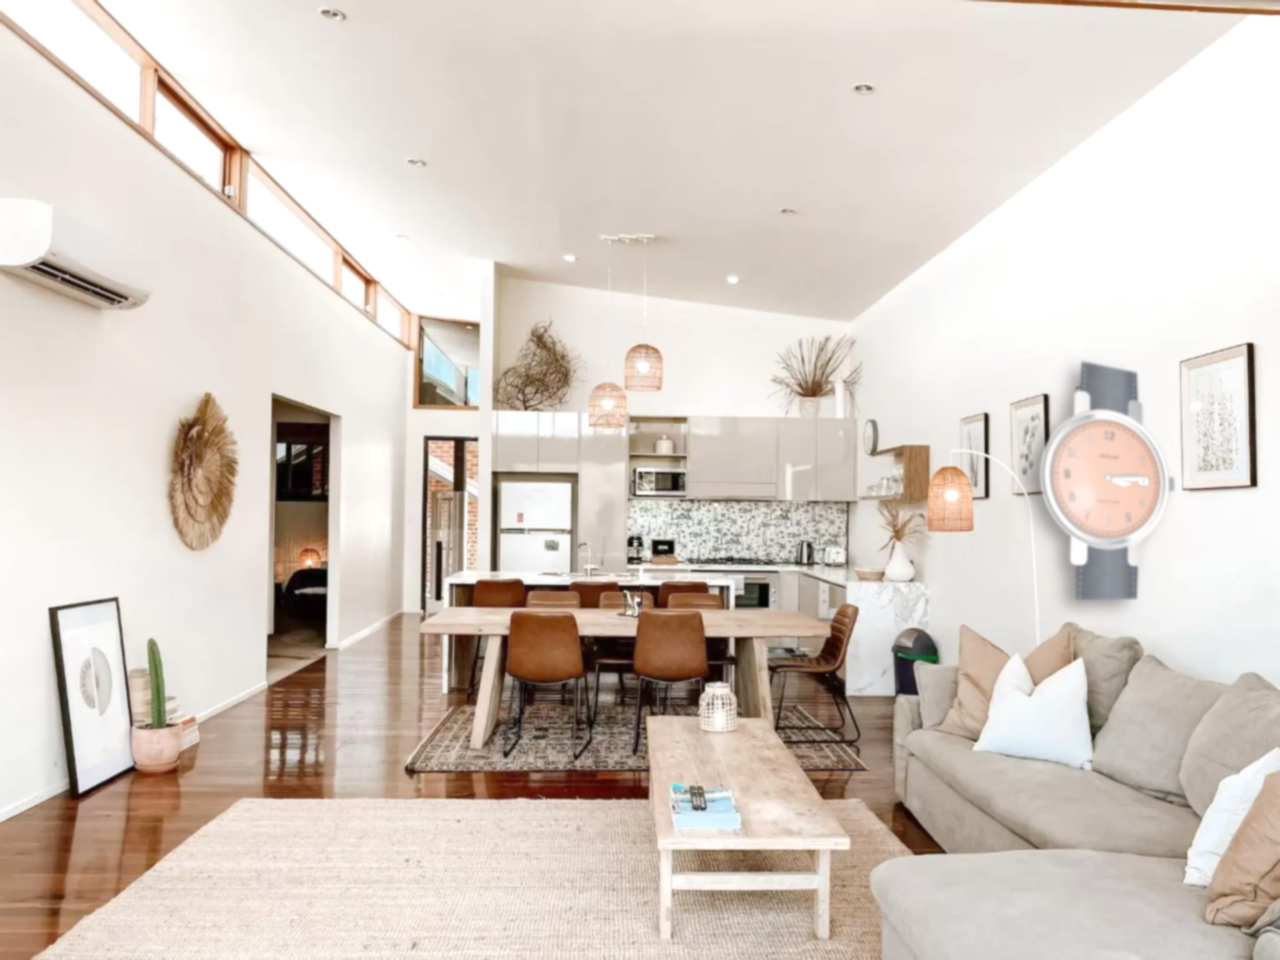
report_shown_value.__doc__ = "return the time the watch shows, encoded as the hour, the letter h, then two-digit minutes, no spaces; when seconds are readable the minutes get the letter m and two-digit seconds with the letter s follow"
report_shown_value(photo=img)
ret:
3h14
